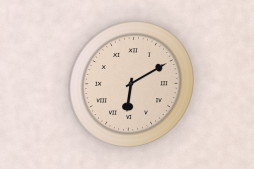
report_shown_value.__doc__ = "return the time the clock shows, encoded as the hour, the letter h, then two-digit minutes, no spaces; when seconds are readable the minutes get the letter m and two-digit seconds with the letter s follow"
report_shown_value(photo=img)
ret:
6h10
